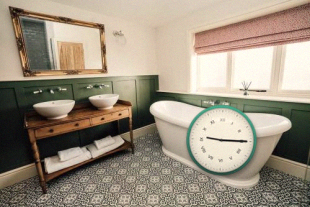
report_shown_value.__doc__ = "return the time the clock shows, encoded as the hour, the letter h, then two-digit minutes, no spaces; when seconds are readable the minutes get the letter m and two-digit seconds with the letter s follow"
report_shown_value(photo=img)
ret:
9h15
